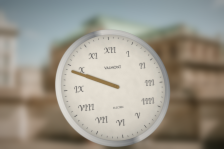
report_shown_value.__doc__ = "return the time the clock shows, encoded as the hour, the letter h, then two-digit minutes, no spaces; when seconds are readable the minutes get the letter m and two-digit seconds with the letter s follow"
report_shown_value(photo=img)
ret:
9h49
